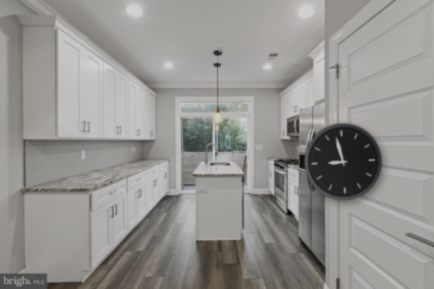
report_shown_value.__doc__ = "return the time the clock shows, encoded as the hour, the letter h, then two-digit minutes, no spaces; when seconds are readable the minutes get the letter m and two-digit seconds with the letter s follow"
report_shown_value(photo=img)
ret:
8h58
